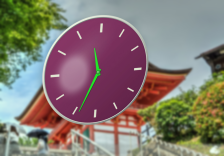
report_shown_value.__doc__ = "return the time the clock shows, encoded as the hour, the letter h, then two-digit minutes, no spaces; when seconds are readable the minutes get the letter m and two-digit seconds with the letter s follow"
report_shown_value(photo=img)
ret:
11h34
